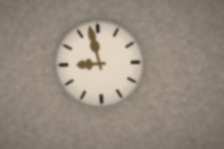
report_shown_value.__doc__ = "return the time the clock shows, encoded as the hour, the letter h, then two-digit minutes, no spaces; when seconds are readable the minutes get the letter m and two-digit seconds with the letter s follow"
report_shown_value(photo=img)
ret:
8h58
